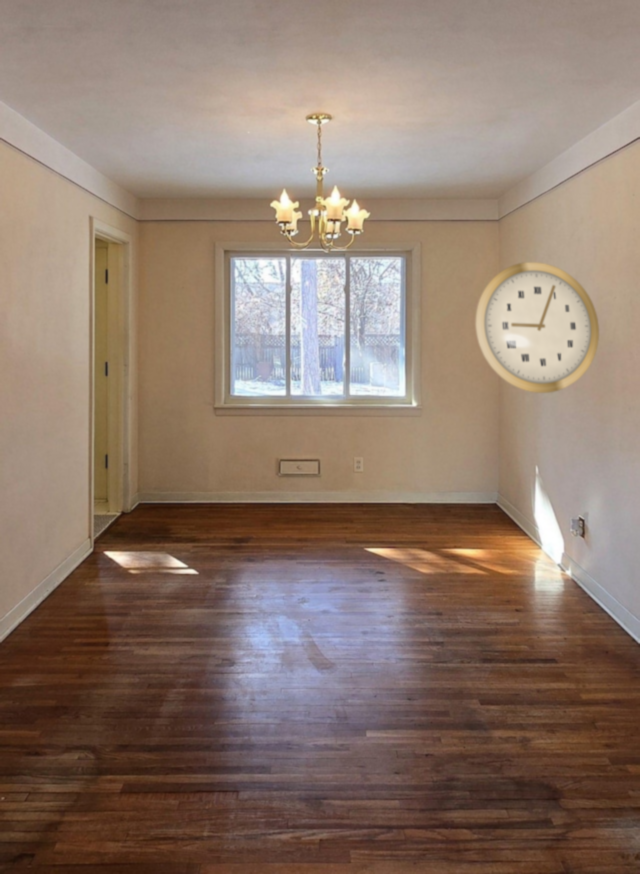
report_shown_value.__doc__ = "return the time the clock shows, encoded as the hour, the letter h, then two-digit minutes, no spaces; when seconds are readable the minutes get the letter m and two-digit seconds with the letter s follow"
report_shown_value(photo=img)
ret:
9h04
